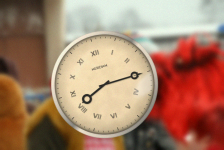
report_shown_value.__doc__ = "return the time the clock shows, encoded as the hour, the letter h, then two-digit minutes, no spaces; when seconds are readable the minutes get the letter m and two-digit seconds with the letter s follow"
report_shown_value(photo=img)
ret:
8h15
